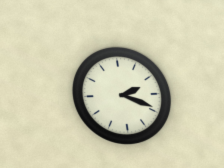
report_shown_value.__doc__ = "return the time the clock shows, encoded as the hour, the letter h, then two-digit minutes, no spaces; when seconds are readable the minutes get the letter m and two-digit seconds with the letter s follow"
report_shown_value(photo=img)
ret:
2h19
